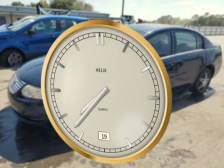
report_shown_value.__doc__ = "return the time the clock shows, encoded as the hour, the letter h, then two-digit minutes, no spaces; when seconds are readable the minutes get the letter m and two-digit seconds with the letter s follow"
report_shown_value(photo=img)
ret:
7h37
